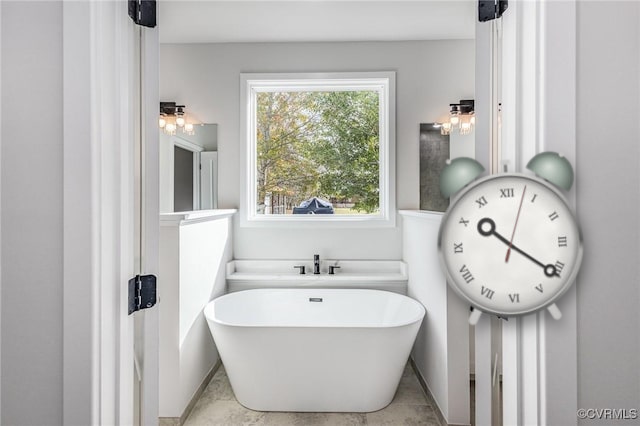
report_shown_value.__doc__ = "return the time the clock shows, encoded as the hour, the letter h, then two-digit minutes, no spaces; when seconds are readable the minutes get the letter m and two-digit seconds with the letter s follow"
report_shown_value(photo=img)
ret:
10h21m03s
